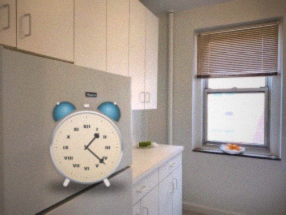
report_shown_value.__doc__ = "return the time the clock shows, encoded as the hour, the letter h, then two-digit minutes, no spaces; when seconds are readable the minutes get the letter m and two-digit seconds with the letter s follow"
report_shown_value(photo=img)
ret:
1h22
